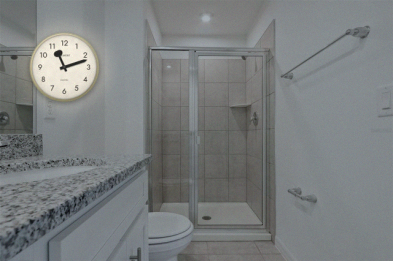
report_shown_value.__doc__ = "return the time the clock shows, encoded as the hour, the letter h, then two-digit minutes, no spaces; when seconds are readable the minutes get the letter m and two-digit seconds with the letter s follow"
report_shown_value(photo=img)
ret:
11h12
